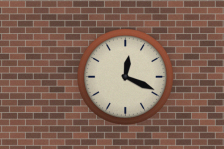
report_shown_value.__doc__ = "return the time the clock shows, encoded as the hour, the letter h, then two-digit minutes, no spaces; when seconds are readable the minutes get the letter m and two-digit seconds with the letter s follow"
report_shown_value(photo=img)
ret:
12h19
